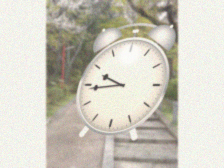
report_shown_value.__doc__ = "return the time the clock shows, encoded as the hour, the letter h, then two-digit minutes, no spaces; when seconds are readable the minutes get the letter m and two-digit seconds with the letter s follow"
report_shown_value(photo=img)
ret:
9h44
